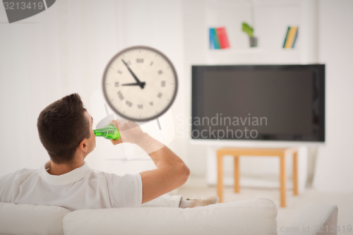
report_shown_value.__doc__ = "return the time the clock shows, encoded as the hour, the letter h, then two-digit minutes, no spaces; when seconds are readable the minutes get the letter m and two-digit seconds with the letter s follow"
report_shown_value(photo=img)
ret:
8h54
